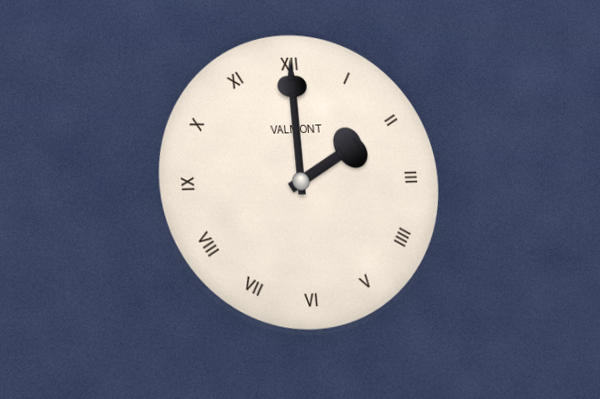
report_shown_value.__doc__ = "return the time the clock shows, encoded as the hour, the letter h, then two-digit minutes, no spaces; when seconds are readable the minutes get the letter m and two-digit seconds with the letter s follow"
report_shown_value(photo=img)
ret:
2h00
